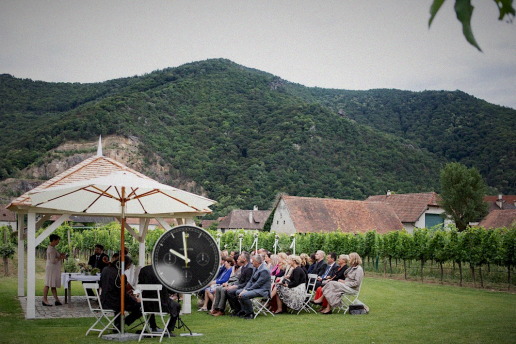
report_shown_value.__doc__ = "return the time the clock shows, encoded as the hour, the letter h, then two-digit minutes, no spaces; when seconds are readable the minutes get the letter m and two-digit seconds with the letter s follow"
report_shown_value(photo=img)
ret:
9h59
